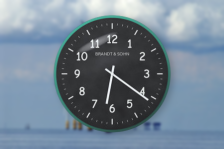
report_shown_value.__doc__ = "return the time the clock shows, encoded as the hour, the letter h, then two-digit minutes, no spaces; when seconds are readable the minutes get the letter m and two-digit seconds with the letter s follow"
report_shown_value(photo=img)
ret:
6h21
